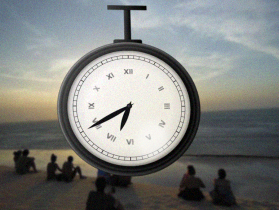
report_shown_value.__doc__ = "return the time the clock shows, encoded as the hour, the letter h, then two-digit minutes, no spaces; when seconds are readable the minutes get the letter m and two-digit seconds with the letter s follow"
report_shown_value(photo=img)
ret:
6h40
